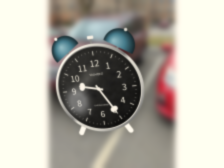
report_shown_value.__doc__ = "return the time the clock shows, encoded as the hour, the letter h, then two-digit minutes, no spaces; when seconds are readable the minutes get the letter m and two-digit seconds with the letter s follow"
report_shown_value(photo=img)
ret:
9h25
